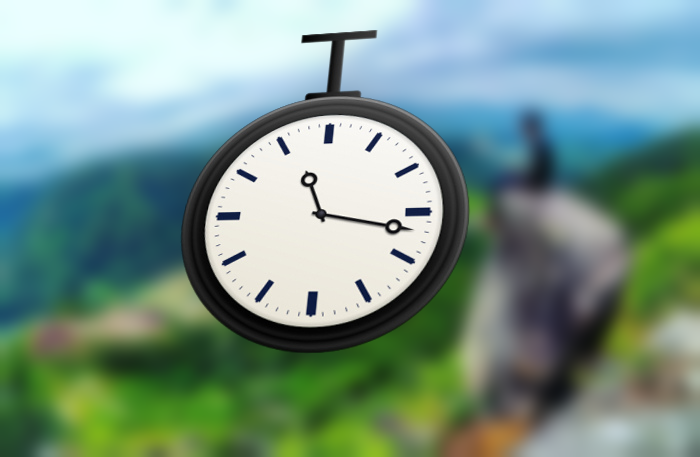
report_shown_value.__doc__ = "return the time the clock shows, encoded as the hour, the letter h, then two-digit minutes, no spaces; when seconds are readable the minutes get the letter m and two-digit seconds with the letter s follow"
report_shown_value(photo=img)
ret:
11h17
